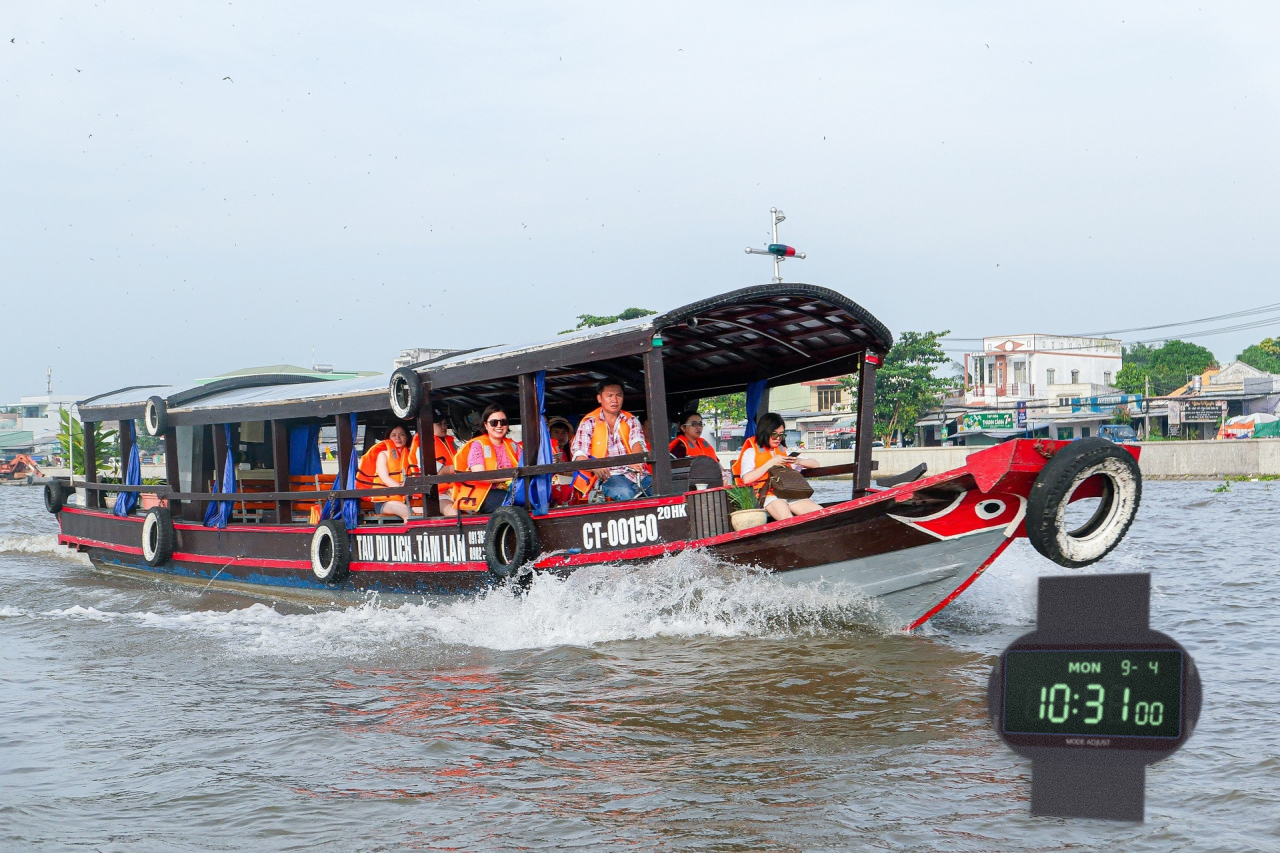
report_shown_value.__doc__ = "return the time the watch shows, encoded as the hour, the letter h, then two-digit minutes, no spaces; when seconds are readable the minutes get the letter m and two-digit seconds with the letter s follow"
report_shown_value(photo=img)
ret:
10h31m00s
